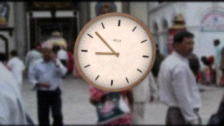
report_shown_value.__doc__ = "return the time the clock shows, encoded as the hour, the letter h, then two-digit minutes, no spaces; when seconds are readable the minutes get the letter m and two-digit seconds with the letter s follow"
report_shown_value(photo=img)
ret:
8h52
